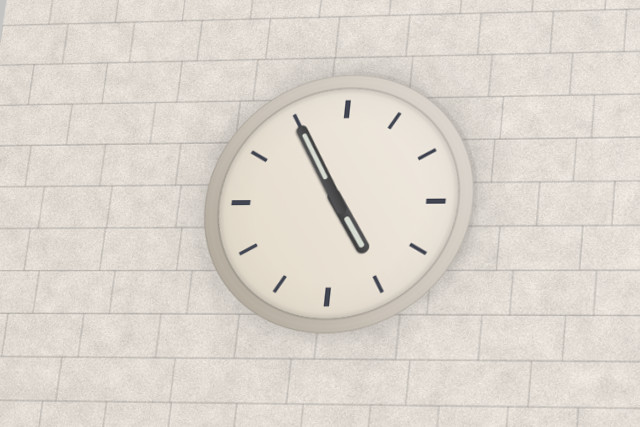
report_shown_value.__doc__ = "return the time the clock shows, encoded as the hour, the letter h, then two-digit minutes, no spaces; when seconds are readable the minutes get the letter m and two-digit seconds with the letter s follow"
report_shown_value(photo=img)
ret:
4h55
